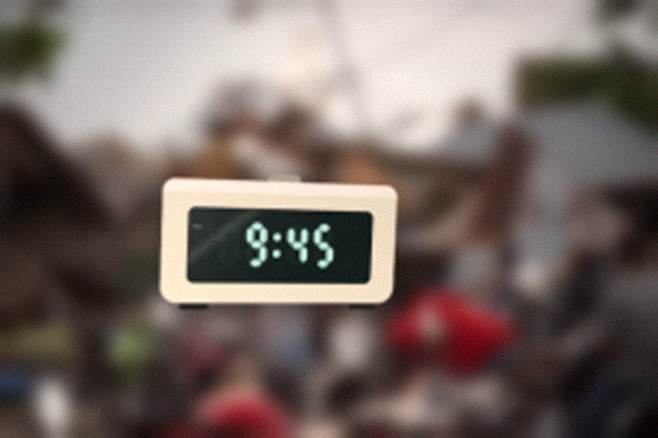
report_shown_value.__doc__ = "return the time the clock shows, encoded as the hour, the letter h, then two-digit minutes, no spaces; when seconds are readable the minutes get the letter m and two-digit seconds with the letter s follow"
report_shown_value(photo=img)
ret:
9h45
